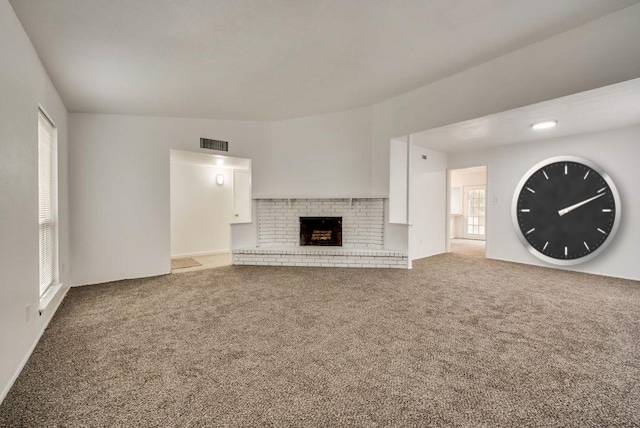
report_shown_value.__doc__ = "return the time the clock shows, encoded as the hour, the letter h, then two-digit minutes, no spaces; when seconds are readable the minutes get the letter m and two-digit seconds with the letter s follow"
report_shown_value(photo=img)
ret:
2h11
